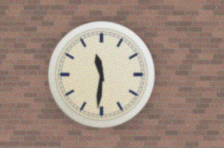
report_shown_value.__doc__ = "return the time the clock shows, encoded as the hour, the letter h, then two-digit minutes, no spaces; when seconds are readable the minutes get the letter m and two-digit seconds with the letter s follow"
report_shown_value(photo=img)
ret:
11h31
